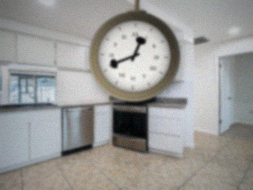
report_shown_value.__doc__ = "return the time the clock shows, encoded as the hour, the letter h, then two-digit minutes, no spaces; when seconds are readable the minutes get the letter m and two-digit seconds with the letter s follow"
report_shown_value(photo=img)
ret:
12h41
